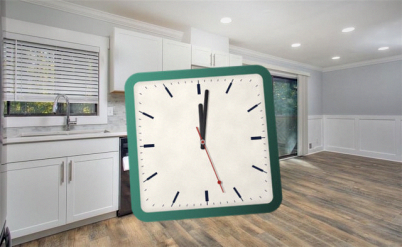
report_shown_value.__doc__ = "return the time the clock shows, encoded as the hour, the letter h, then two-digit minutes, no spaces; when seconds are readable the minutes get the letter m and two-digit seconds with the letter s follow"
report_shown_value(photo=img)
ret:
12h01m27s
